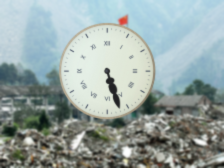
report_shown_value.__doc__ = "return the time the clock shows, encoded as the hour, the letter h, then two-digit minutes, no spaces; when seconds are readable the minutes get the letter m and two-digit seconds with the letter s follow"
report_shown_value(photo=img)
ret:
5h27
